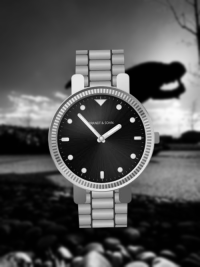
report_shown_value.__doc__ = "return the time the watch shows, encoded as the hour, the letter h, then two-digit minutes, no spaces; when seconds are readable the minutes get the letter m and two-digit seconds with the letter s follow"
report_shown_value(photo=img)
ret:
1h53
